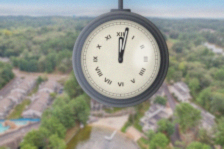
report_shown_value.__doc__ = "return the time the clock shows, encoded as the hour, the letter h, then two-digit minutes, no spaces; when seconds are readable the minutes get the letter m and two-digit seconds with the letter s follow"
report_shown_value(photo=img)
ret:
12h02
